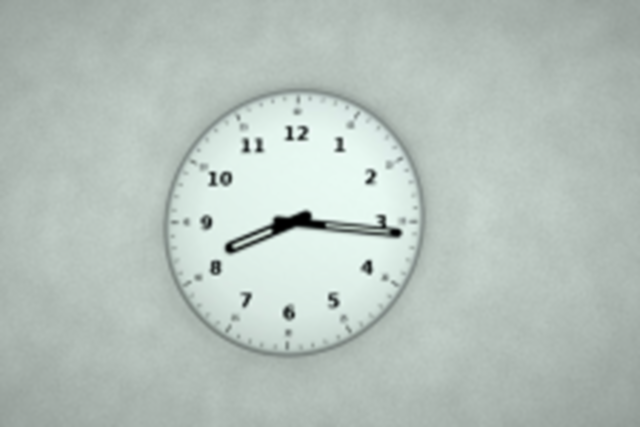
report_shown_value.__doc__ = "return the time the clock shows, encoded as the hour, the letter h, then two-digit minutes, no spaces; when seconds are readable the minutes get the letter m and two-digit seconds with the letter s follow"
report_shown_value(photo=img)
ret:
8h16
